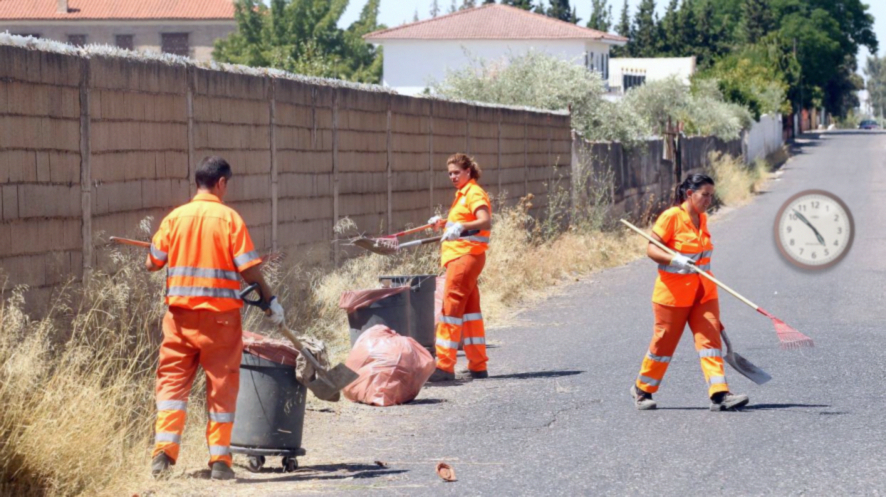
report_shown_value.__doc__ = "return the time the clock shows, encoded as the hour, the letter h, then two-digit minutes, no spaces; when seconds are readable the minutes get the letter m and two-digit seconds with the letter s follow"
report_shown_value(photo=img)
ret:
4h52
